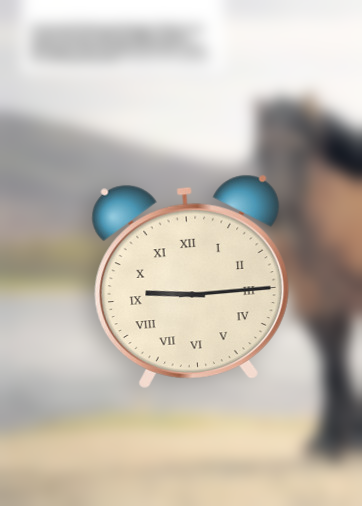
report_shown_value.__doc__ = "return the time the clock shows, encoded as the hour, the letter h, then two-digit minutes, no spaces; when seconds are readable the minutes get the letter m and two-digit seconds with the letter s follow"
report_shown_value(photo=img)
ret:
9h15
